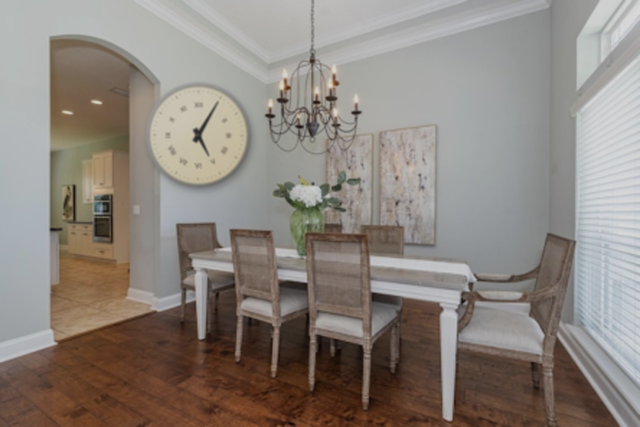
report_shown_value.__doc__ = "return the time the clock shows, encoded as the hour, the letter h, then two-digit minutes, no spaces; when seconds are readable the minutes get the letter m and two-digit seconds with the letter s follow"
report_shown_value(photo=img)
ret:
5h05
